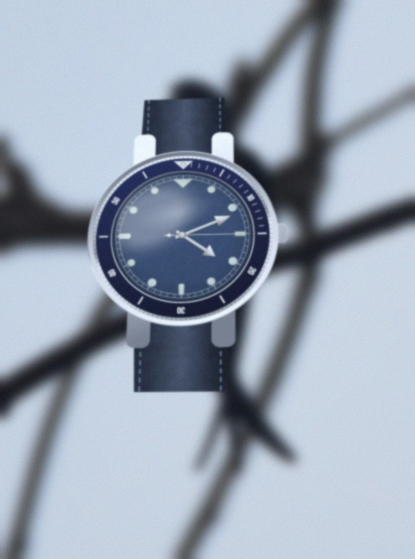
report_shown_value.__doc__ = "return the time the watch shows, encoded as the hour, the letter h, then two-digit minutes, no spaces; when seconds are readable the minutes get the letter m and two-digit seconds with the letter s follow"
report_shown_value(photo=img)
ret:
4h11m15s
